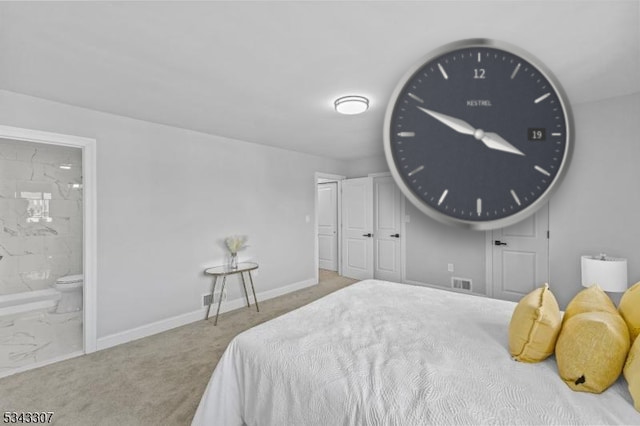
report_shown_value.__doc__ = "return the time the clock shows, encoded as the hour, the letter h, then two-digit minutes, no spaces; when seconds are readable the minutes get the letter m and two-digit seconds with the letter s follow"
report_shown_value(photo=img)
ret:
3h49
